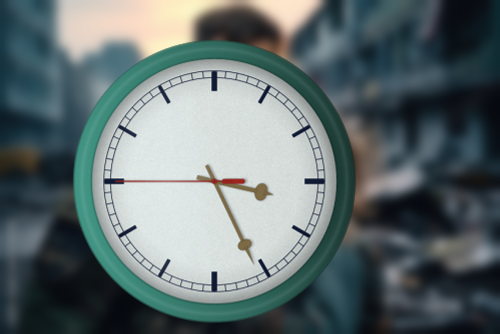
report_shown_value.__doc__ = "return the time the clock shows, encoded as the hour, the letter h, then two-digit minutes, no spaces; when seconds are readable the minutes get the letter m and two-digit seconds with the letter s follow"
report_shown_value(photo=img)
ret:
3h25m45s
